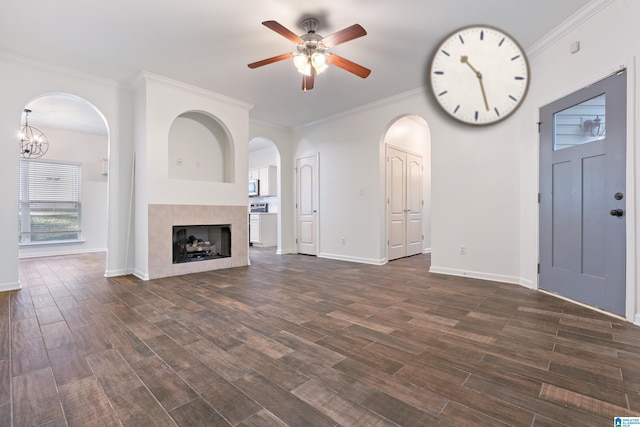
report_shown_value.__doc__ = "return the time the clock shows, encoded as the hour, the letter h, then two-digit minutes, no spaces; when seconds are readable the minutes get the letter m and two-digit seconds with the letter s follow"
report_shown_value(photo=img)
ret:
10h27
